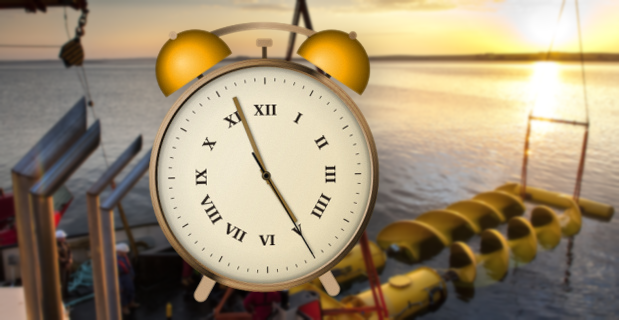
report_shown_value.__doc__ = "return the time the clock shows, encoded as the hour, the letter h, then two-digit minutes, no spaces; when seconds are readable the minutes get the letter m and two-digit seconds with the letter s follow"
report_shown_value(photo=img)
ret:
4h56m25s
